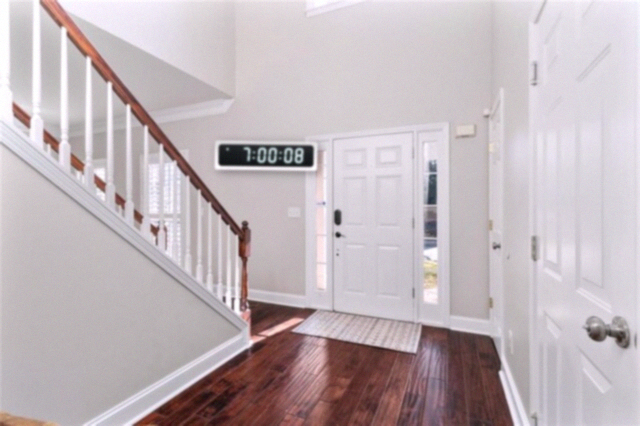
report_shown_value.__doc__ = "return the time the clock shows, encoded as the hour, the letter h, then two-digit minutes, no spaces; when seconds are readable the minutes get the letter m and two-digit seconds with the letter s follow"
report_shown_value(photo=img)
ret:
7h00m08s
